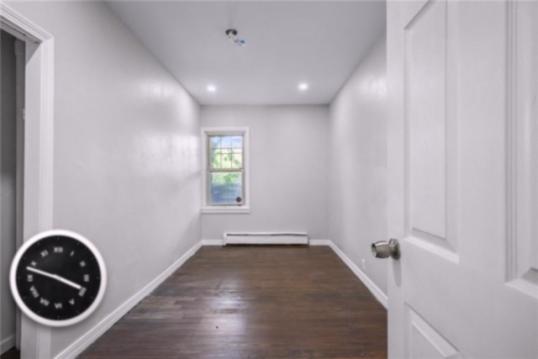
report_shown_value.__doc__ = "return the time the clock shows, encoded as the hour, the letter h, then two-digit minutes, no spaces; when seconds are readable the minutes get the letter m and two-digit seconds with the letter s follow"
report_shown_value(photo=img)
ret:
3h48
